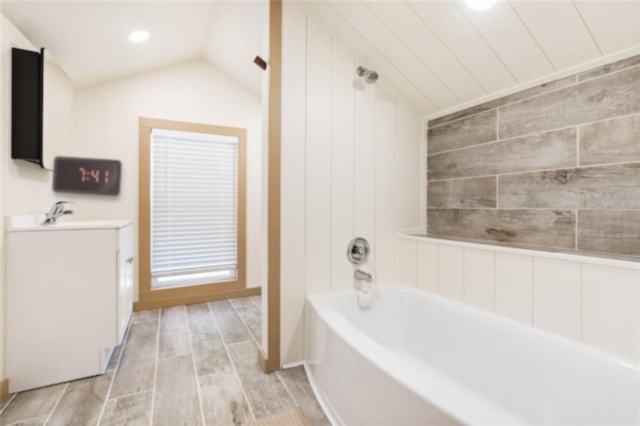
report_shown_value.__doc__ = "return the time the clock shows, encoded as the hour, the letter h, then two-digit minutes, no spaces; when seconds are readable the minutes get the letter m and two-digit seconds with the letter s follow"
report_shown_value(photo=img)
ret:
7h41
